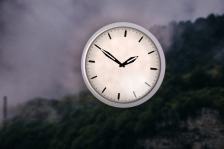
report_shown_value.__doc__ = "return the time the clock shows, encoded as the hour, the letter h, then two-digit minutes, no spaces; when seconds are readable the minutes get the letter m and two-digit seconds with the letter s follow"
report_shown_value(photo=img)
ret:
1h50
